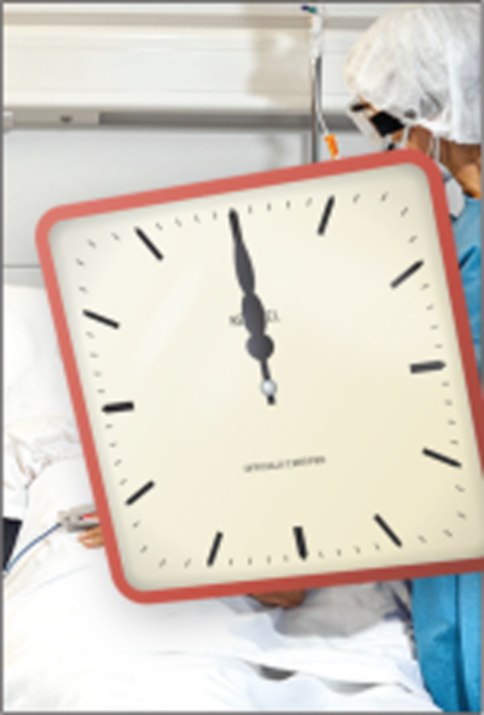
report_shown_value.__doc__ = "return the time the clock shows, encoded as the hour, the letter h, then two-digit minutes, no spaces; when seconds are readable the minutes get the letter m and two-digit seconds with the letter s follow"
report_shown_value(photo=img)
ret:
12h00
